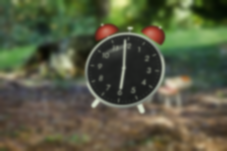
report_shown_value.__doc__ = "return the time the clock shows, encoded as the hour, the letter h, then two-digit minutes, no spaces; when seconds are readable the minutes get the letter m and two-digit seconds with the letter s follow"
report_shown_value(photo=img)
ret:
5h59
